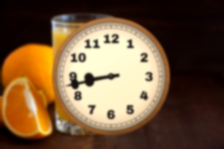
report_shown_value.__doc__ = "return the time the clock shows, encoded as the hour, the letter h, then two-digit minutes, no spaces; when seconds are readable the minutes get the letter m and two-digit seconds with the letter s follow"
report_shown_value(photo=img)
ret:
8h43
